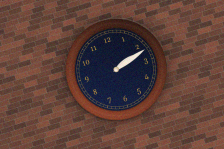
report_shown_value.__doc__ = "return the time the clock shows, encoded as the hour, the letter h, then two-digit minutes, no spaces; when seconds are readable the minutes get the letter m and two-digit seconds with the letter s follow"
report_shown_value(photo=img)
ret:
2h12
